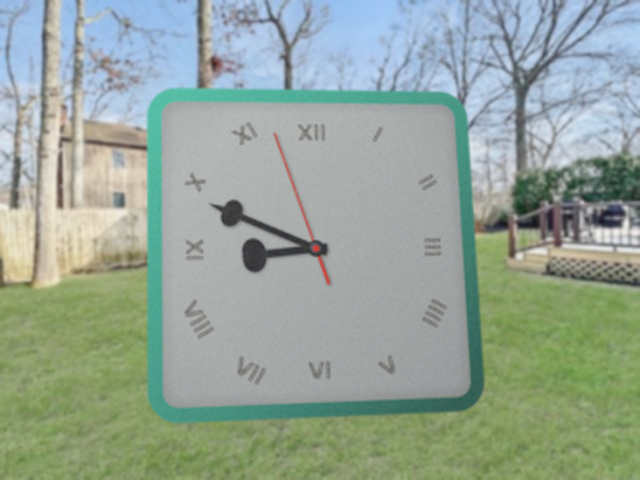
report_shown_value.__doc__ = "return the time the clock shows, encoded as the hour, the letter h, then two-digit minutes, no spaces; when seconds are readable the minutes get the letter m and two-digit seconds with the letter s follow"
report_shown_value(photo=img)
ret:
8h48m57s
